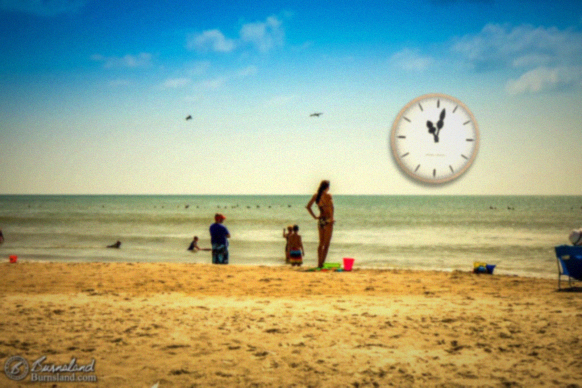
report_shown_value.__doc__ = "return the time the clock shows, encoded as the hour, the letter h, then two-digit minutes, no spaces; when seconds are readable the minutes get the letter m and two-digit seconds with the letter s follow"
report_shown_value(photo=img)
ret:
11h02
